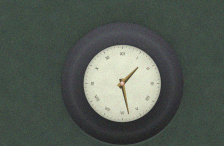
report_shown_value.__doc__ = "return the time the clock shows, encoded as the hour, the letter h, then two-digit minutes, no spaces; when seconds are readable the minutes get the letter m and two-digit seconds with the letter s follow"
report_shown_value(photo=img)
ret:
1h28
